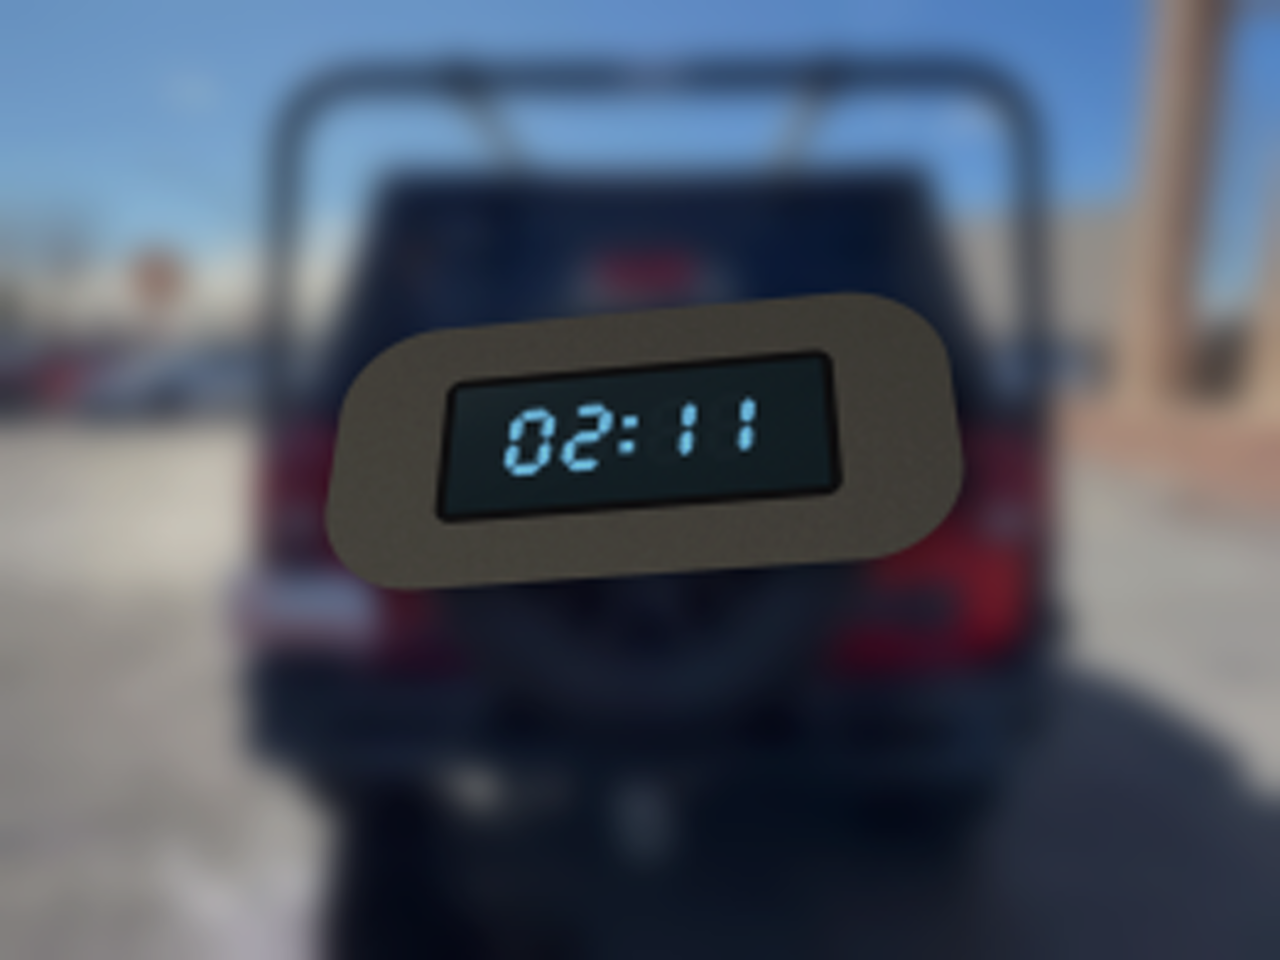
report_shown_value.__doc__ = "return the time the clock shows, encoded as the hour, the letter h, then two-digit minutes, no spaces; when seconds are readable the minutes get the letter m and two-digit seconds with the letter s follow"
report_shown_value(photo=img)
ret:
2h11
